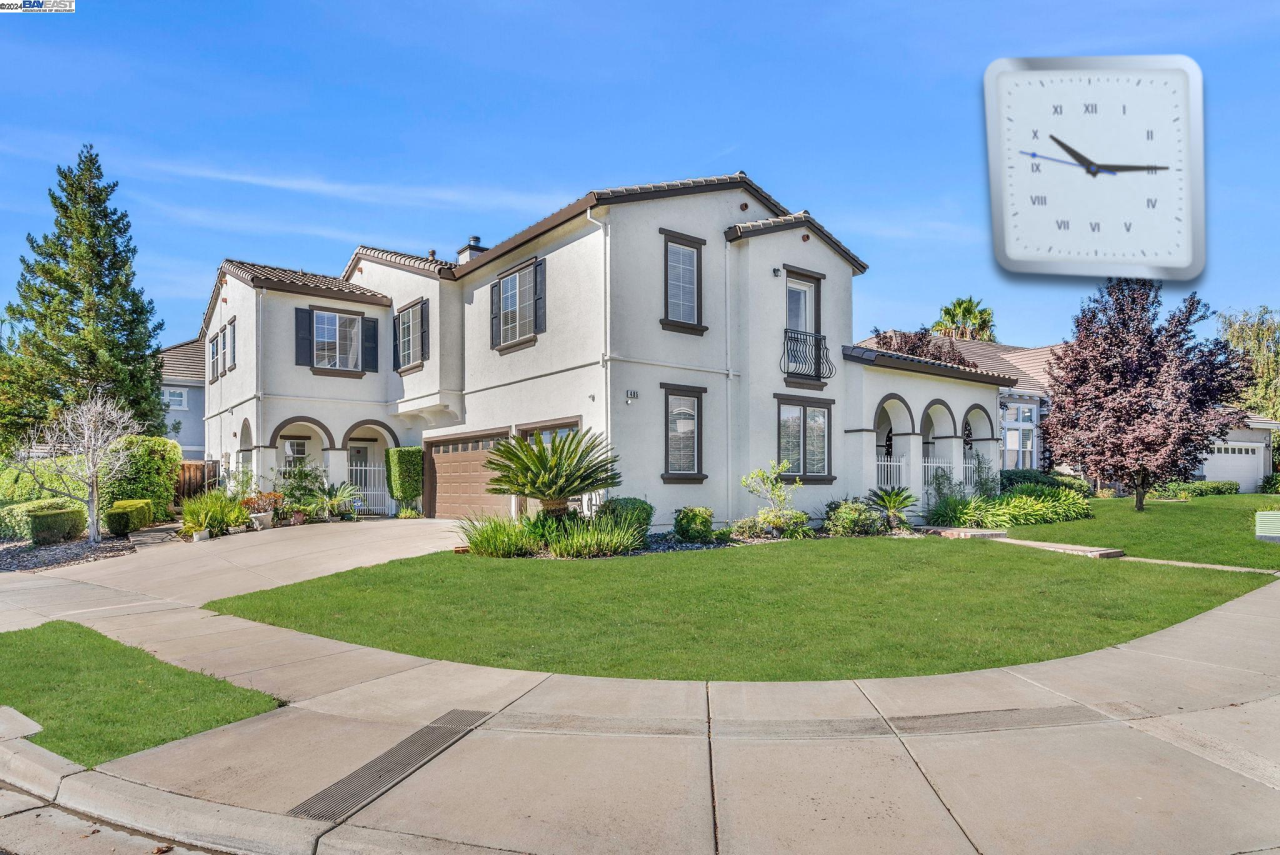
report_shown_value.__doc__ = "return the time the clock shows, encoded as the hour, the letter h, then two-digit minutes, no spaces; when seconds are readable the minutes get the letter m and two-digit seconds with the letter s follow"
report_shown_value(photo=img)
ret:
10h14m47s
